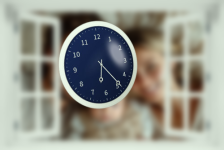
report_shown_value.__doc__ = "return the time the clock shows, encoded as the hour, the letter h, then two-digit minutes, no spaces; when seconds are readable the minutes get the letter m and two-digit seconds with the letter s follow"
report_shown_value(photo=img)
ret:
6h24
